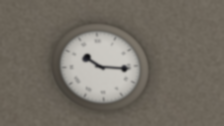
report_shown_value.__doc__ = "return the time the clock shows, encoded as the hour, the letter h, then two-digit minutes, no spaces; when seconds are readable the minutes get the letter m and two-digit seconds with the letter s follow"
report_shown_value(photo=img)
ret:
10h16
